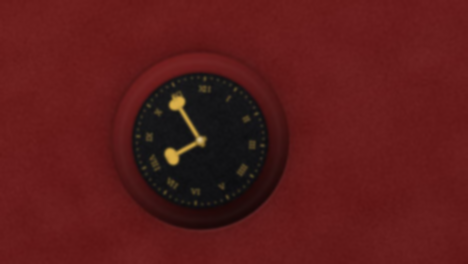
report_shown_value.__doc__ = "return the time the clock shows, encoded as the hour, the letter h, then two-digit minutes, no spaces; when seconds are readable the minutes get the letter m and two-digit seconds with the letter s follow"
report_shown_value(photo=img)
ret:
7h54
